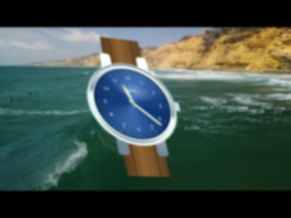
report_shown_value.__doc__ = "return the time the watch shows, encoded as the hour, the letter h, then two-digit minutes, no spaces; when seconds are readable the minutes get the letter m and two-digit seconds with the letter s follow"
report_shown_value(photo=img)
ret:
11h22
